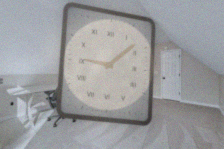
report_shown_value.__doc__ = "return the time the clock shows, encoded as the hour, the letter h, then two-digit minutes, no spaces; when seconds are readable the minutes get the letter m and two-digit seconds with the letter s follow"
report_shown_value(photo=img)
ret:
9h08
